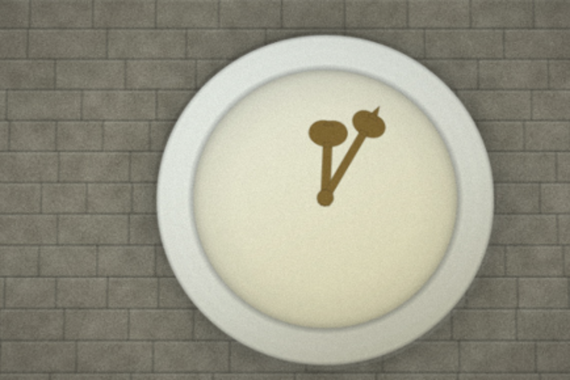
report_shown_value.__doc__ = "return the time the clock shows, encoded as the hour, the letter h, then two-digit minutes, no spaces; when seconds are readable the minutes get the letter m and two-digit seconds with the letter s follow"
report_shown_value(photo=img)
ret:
12h05
